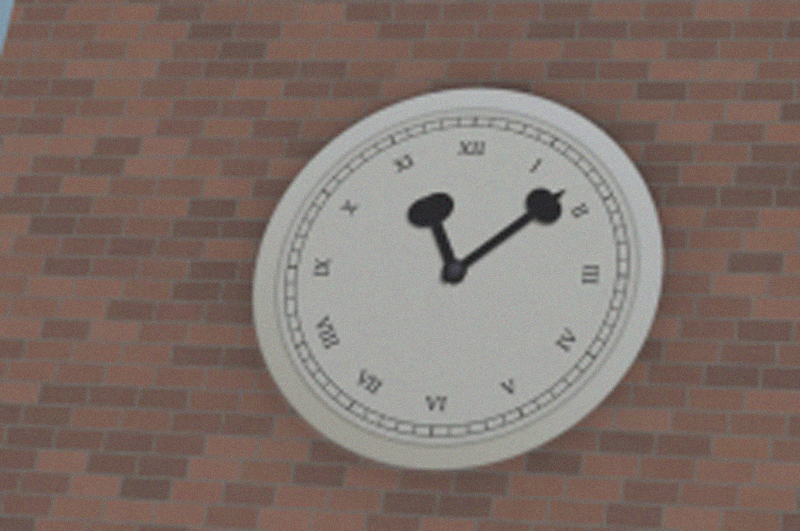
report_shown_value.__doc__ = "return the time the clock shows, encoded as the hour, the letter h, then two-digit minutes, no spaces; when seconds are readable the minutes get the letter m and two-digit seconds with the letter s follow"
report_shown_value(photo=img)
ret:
11h08
